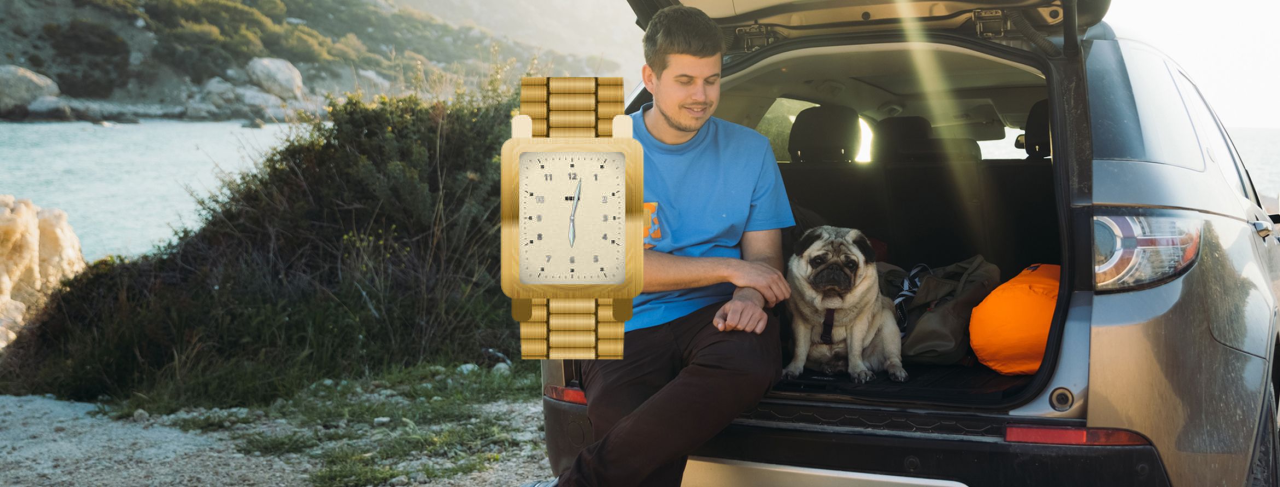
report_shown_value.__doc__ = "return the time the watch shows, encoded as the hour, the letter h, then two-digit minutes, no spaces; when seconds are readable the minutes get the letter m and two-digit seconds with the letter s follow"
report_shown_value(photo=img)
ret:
6h02
